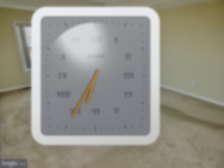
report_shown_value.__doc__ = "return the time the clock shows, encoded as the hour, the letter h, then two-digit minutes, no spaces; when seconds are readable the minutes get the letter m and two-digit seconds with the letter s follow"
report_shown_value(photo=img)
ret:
6h35
